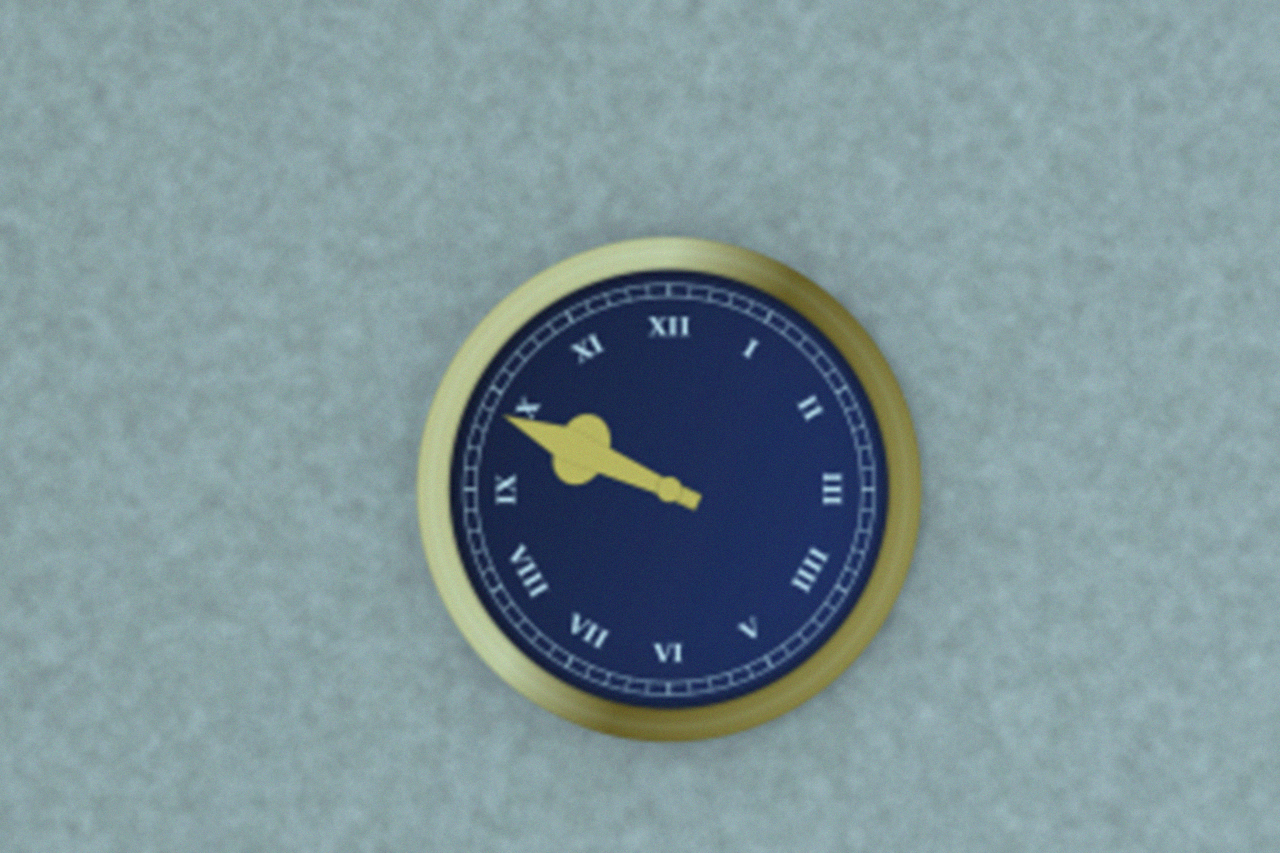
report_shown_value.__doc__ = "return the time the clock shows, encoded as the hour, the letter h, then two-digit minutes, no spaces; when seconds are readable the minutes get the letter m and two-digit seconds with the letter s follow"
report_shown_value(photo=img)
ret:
9h49
